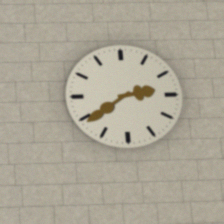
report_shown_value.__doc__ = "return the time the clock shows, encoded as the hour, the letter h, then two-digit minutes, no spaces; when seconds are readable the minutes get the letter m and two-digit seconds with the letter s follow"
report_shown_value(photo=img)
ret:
2h39
